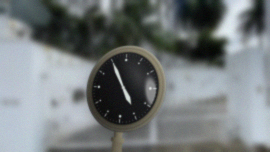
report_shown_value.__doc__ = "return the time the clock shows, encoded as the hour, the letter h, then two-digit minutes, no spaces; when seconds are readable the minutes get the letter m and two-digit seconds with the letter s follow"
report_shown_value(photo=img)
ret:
4h55
